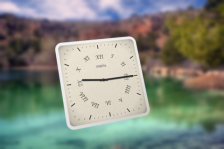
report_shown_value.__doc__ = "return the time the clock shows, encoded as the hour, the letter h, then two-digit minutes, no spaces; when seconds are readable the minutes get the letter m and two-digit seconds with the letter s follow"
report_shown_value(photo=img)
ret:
9h15
